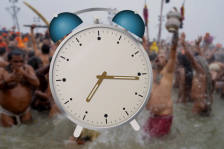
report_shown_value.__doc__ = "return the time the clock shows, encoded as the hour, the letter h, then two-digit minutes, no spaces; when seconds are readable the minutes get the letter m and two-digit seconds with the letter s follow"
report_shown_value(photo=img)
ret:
7h16
